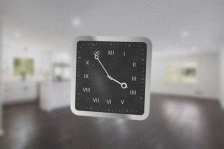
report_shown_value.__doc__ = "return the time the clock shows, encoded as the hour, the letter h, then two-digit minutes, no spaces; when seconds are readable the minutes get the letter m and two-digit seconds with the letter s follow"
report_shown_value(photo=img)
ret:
3h54
